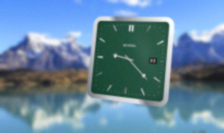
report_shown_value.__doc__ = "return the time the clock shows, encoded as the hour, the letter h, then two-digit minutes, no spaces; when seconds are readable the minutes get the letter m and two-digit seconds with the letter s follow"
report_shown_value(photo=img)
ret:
9h22
